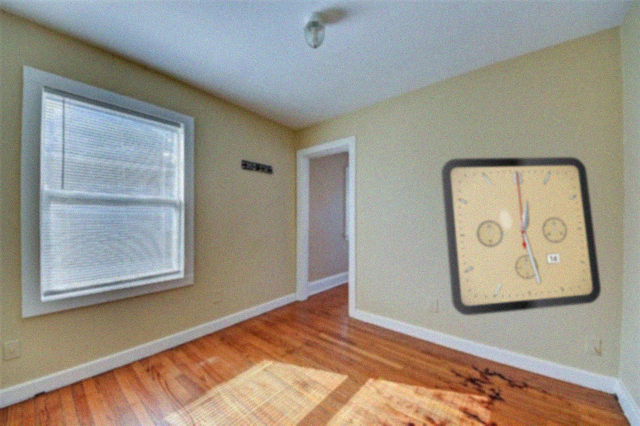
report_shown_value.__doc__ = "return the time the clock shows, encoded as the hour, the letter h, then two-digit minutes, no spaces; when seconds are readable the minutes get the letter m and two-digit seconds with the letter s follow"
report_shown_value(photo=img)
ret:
12h28
